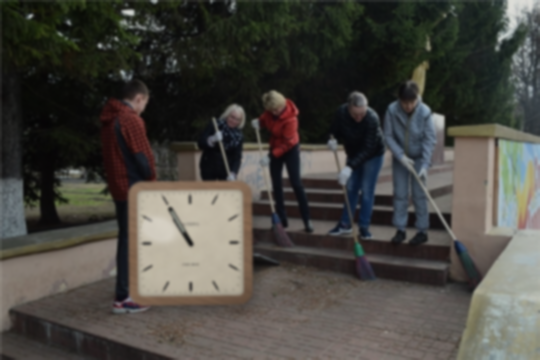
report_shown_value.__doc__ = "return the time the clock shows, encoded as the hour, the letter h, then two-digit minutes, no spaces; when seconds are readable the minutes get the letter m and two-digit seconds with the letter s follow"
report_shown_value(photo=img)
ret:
10h55
